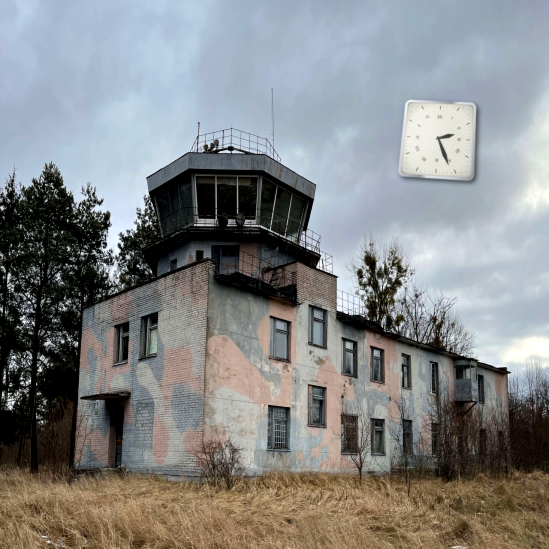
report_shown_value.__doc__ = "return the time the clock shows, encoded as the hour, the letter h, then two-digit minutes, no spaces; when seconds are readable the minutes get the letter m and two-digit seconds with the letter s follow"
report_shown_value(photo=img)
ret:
2h26
